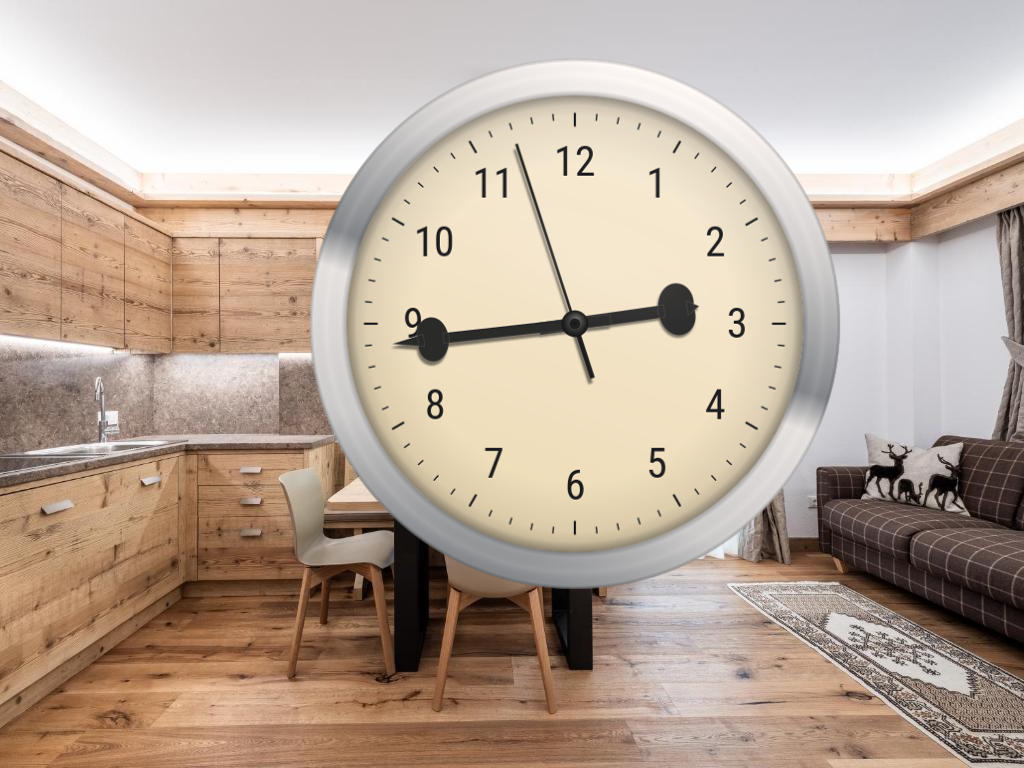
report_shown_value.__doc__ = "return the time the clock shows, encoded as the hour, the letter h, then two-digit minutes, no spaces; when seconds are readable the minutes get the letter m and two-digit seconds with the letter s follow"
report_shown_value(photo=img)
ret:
2h43m57s
